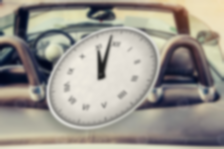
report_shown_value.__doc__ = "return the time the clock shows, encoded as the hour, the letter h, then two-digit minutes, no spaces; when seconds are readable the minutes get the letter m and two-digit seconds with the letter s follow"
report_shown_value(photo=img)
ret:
10h58
